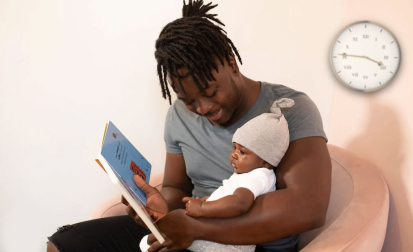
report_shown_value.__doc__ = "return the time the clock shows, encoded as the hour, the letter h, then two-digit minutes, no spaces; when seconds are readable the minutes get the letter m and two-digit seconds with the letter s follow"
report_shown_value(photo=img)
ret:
3h46
